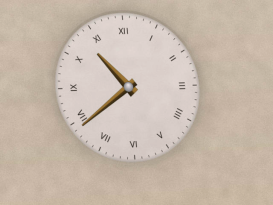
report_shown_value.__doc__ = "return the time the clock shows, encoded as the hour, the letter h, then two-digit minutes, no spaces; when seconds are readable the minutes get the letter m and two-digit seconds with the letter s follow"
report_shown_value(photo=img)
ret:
10h39
